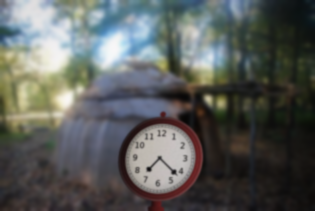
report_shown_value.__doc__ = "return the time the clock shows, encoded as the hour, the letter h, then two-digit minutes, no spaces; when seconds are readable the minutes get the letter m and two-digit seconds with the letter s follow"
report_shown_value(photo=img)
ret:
7h22
